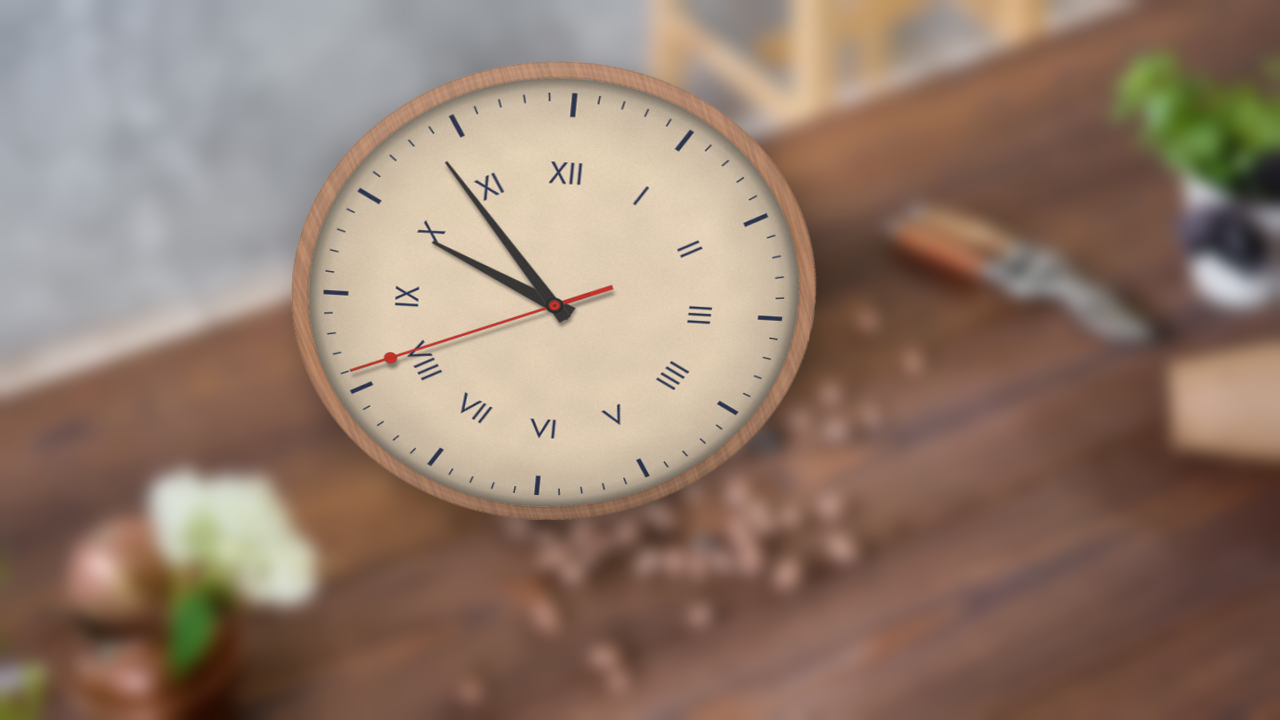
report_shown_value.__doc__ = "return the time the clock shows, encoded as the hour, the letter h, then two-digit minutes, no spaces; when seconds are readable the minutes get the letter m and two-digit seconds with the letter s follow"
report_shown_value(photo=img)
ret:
9h53m41s
